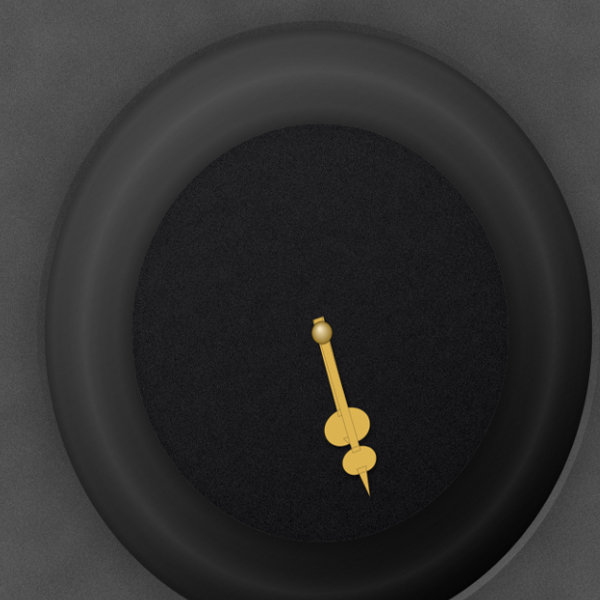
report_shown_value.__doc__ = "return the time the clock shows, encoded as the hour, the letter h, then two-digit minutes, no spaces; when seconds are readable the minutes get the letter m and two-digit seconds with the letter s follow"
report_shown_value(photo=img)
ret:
5h27
